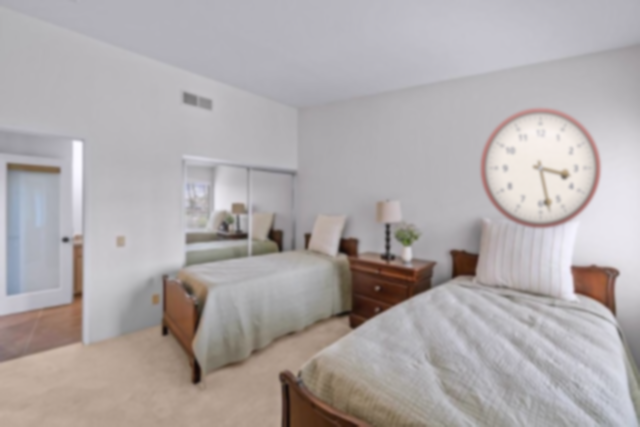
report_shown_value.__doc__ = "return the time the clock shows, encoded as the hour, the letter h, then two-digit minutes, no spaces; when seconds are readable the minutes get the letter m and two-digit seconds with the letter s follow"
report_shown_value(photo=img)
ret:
3h28
